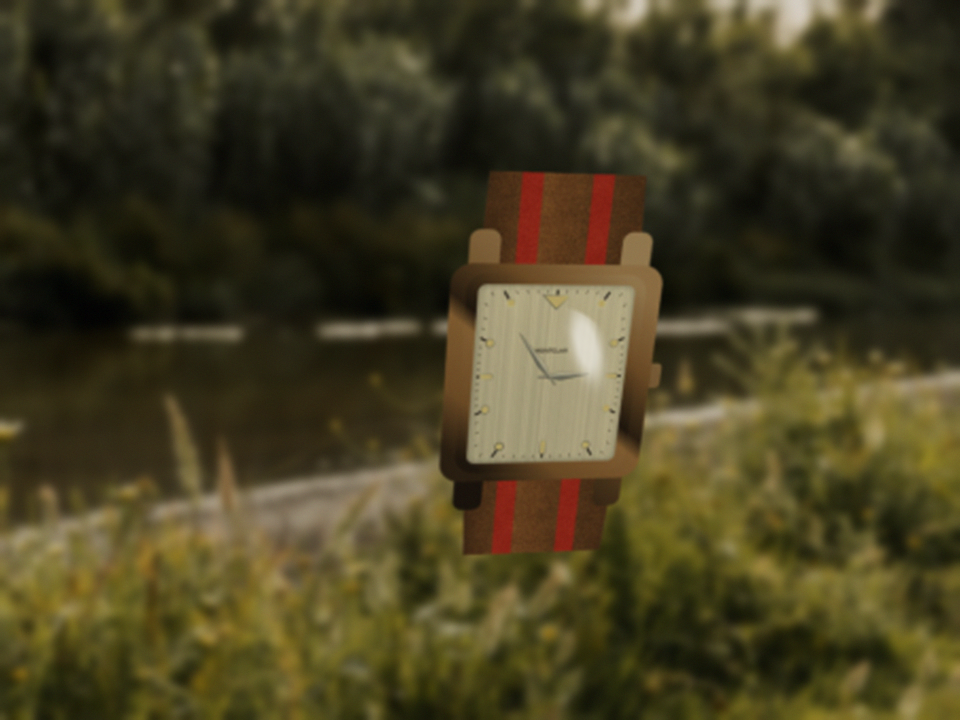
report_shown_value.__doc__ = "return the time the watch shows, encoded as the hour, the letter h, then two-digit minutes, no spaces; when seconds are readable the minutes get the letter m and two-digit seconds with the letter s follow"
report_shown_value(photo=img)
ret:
2h54
